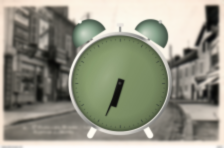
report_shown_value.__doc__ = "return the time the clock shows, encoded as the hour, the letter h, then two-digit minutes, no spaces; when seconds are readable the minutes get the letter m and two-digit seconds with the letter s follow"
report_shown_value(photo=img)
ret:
6h34
